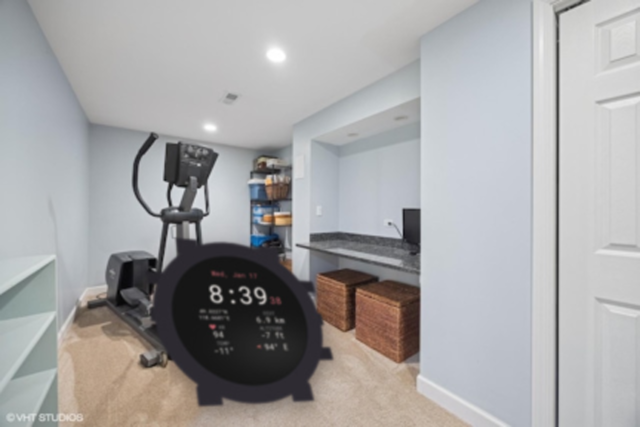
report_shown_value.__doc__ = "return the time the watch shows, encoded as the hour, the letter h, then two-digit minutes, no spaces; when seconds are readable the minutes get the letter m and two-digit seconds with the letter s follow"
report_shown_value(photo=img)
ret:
8h39
